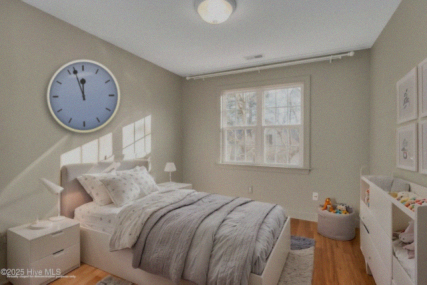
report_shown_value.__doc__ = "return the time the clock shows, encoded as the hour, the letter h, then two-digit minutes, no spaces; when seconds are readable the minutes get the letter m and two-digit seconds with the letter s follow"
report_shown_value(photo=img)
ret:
11h57
